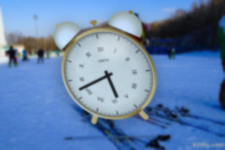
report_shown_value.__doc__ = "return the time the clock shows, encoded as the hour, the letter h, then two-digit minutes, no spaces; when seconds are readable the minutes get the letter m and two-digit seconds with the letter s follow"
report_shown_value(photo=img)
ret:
5h42
